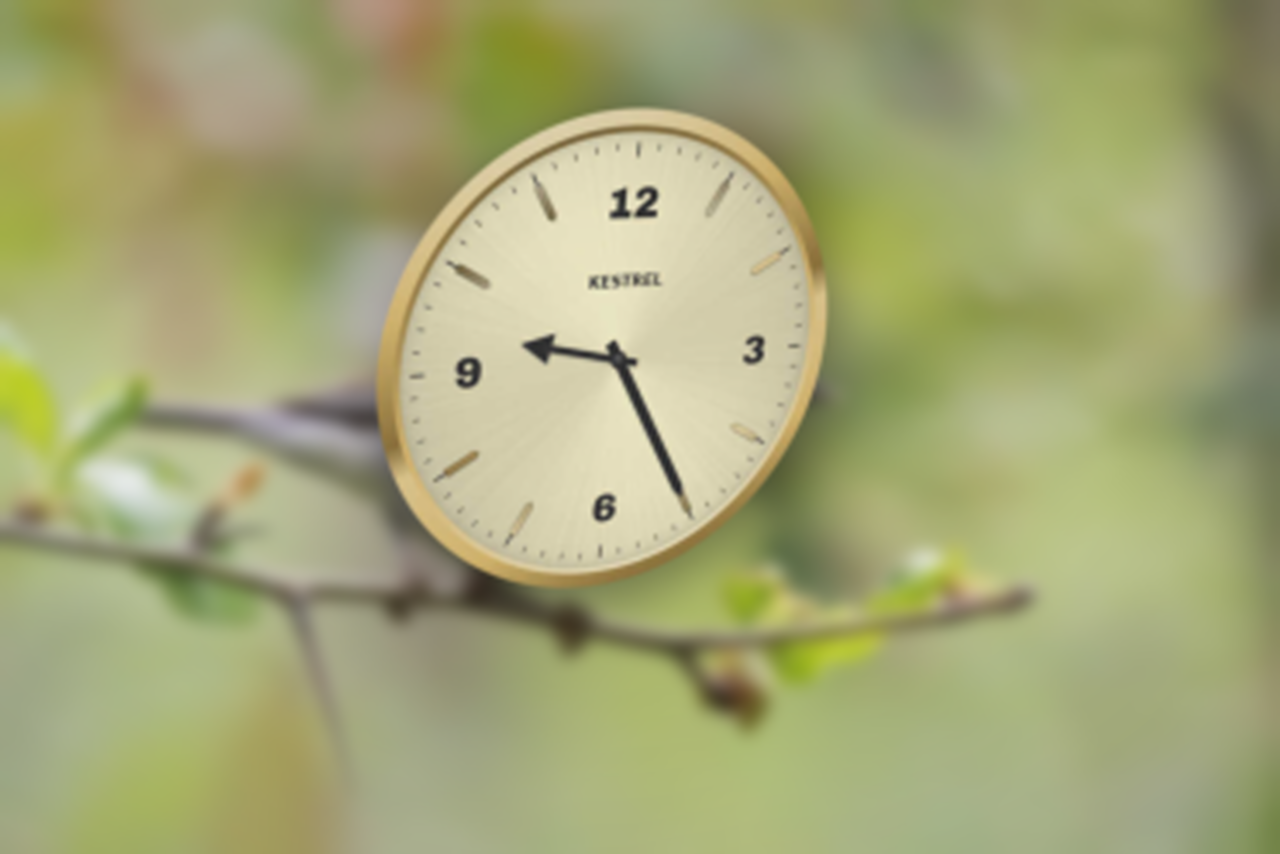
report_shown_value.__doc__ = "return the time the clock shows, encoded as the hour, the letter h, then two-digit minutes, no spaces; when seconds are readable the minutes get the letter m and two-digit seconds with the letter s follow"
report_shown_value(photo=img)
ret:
9h25
